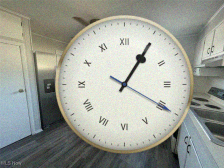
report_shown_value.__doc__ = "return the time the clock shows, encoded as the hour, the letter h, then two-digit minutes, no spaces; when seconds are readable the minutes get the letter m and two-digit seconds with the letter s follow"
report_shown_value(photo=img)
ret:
1h05m20s
